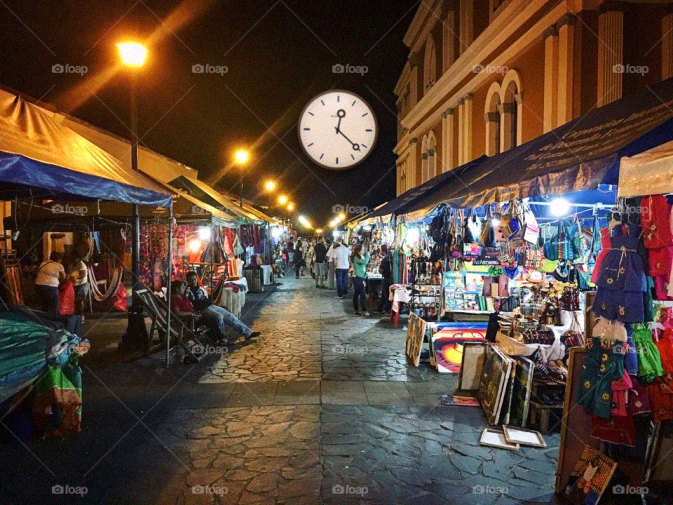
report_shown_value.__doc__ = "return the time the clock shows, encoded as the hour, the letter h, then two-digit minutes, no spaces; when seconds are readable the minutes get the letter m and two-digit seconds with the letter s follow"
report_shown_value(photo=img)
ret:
12h22
